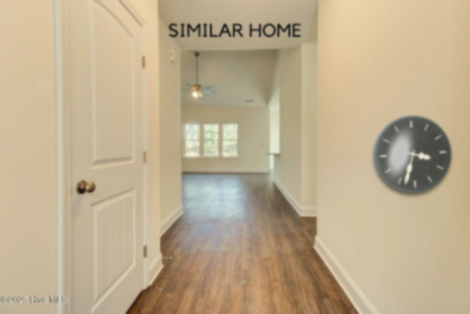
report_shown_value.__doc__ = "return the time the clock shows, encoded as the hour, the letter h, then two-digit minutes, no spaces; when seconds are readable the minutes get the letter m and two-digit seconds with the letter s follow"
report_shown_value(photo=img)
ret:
3h33
